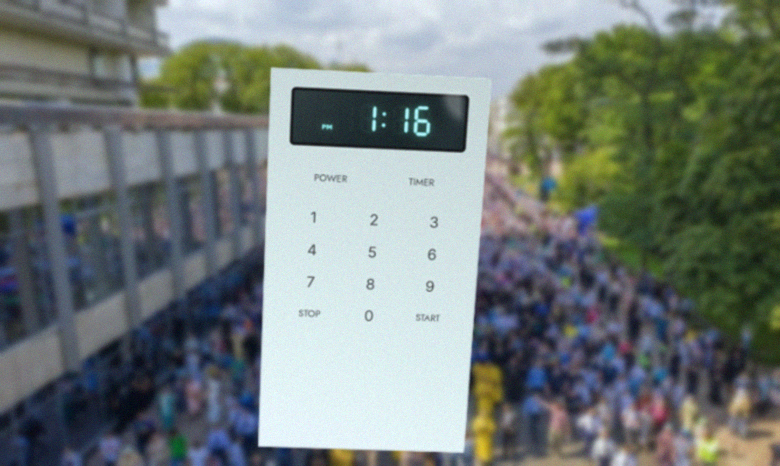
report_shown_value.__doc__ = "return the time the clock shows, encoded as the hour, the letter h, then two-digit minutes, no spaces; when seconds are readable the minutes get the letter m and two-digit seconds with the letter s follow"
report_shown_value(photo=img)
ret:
1h16
